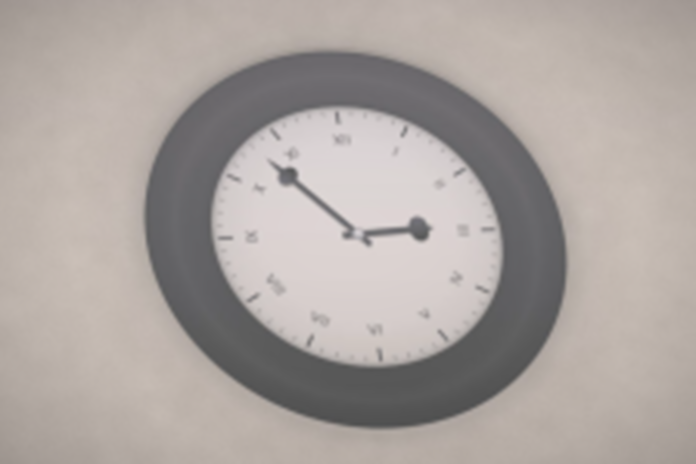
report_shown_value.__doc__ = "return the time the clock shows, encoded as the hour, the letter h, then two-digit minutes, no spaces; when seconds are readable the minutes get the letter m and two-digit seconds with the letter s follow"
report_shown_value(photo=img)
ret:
2h53
